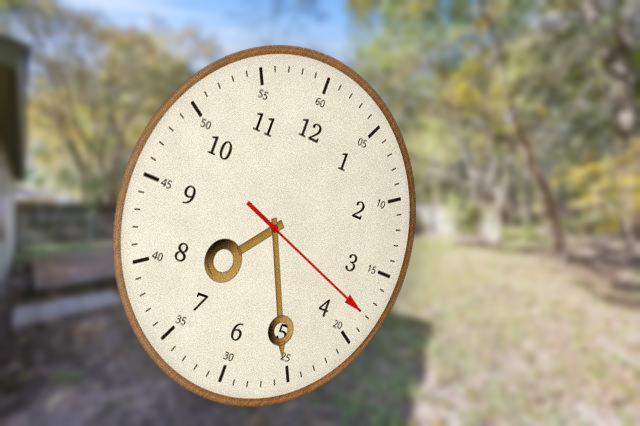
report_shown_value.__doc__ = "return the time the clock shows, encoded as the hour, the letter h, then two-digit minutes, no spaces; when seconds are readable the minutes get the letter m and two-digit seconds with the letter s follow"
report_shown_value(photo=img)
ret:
7h25m18s
